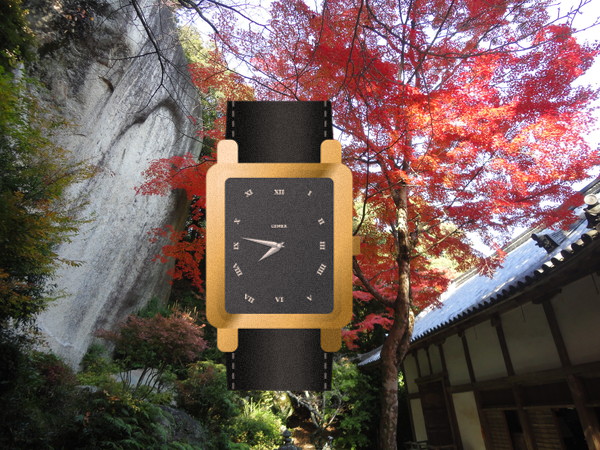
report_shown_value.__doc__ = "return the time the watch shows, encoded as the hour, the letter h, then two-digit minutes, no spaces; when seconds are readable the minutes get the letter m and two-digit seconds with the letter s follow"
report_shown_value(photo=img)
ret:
7h47
